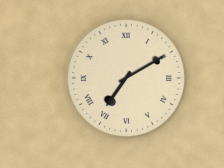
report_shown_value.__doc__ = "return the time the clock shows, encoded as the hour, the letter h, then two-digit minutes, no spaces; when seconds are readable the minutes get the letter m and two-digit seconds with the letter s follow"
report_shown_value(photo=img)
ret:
7h10
